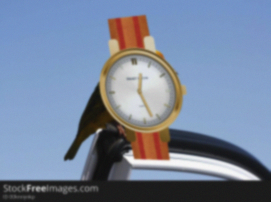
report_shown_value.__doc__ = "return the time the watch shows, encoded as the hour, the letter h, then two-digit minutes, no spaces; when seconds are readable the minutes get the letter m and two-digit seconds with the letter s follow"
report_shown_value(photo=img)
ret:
12h27
